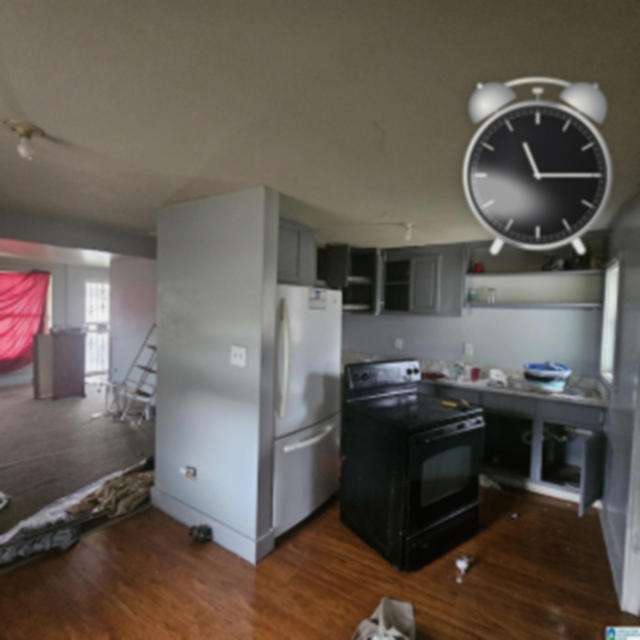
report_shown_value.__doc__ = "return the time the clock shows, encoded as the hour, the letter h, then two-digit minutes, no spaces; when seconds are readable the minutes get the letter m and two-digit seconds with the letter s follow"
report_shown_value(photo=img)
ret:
11h15
